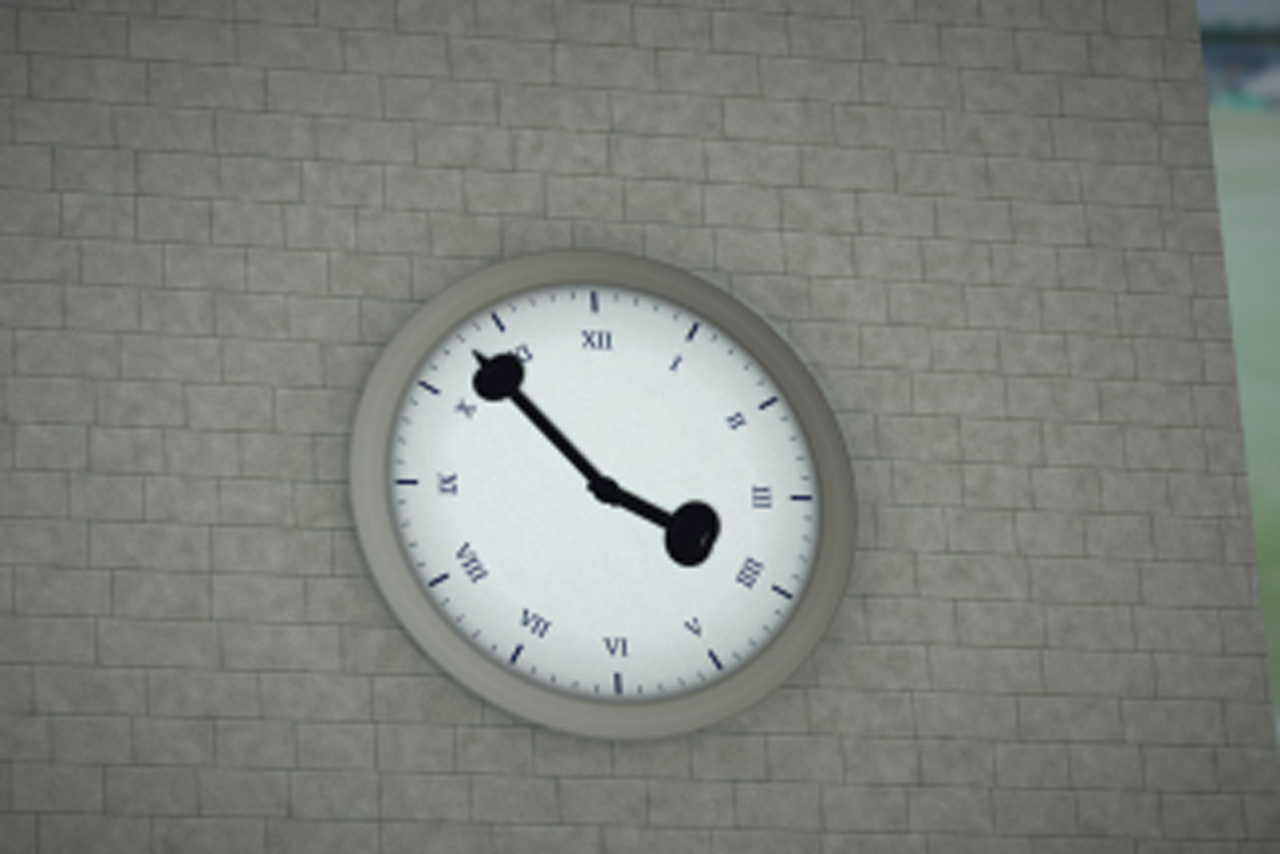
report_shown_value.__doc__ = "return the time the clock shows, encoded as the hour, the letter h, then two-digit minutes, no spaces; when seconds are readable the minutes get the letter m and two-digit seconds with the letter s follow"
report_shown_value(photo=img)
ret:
3h53
